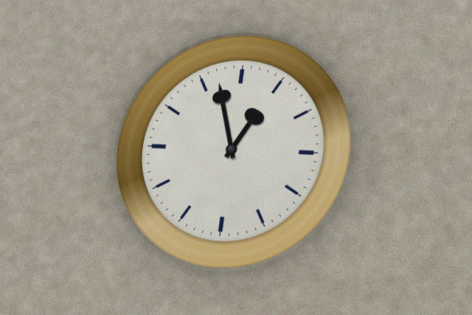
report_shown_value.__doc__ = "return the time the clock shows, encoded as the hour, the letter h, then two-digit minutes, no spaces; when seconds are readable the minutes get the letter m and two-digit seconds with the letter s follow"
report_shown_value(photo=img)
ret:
12h57
